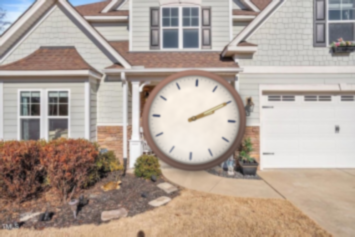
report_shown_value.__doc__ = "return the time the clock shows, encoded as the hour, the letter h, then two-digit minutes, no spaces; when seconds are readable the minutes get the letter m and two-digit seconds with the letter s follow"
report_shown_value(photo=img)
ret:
2h10
